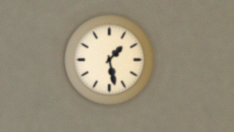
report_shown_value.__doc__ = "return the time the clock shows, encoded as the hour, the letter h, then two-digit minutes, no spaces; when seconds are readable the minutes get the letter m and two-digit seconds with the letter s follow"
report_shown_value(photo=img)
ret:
1h28
